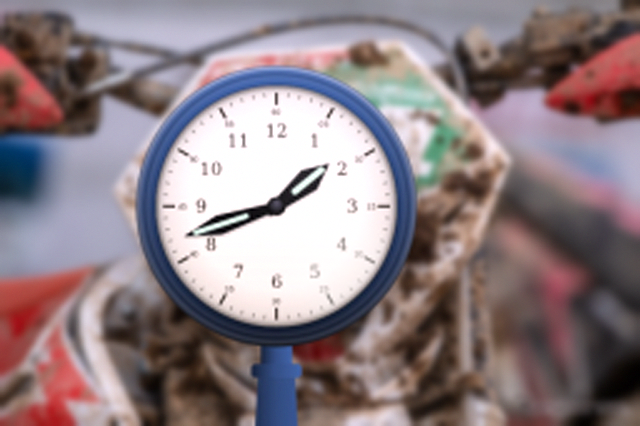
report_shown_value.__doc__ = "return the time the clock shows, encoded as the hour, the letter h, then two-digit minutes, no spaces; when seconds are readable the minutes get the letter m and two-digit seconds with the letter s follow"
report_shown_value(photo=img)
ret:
1h42
